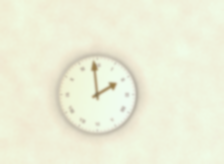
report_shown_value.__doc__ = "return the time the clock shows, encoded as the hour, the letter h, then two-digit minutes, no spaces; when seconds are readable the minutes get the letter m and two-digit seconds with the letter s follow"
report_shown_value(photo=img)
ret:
1h59
